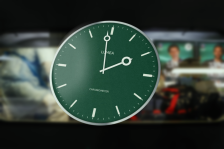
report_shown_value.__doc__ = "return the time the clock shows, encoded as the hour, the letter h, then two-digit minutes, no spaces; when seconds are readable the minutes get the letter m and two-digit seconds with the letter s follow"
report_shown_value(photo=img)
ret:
1h59
